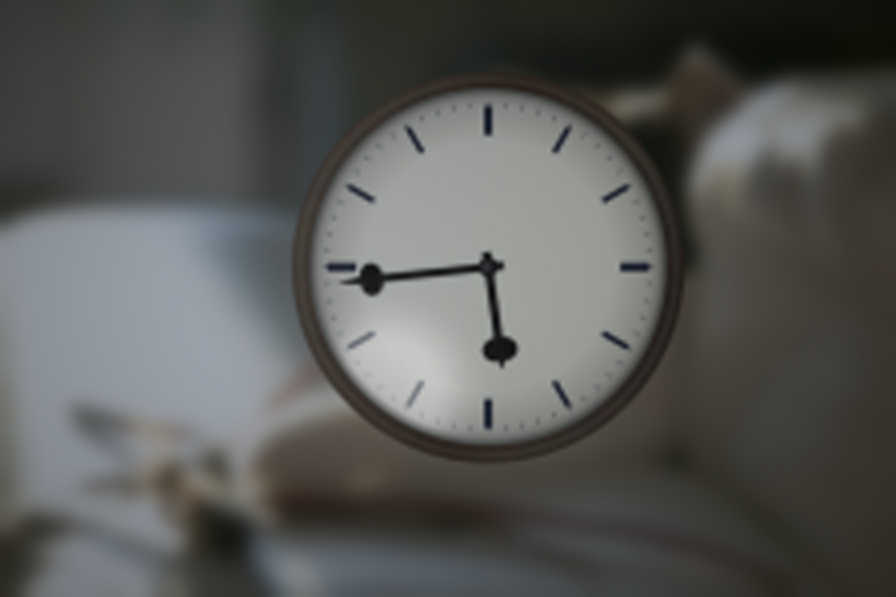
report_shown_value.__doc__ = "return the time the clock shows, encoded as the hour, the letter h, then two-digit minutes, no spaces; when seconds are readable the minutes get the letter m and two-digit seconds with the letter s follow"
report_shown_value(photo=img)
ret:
5h44
